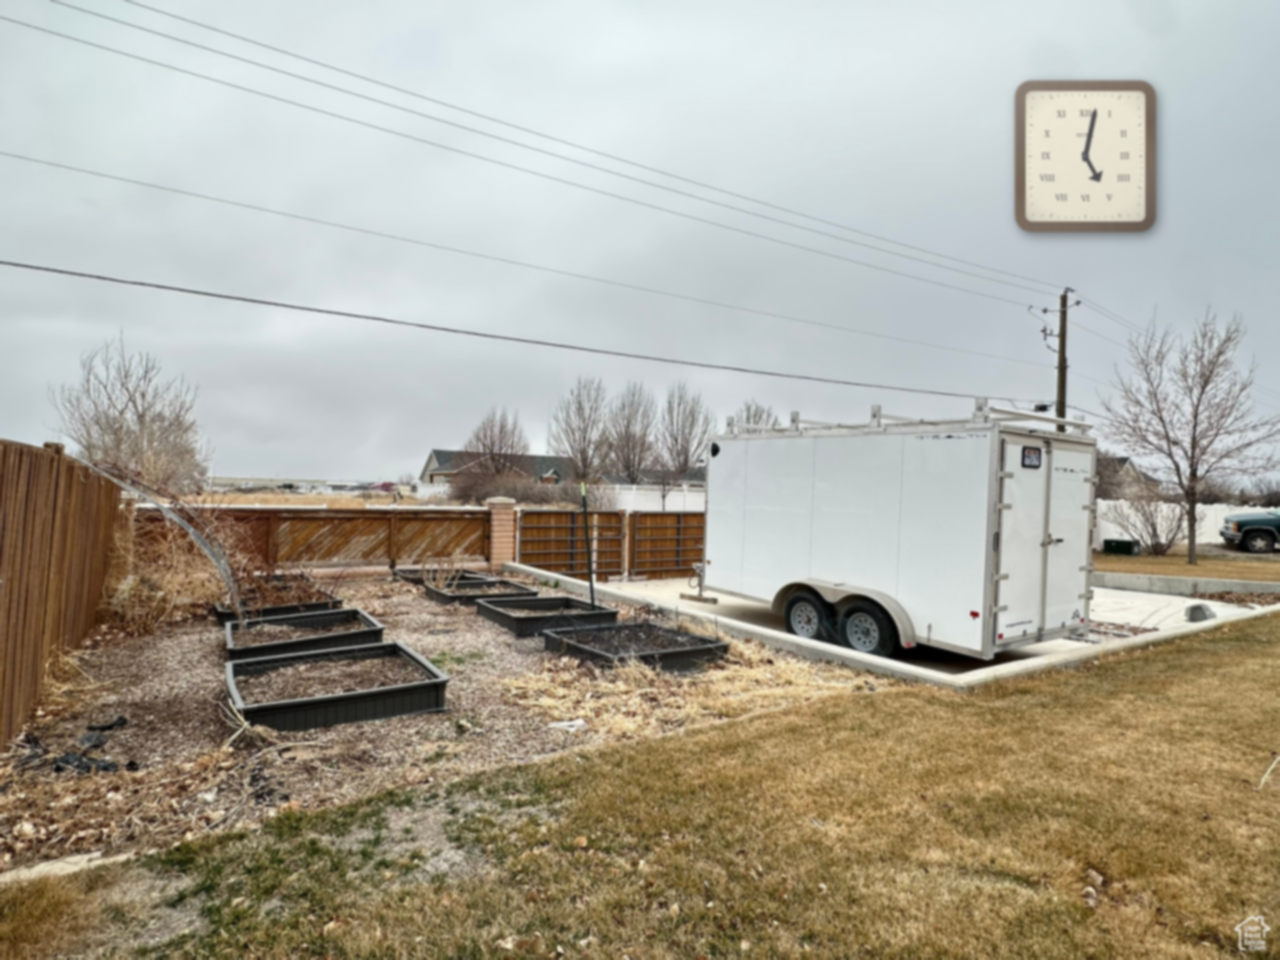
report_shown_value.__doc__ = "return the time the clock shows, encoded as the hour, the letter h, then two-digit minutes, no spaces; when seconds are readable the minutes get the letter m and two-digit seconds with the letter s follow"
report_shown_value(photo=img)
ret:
5h02
